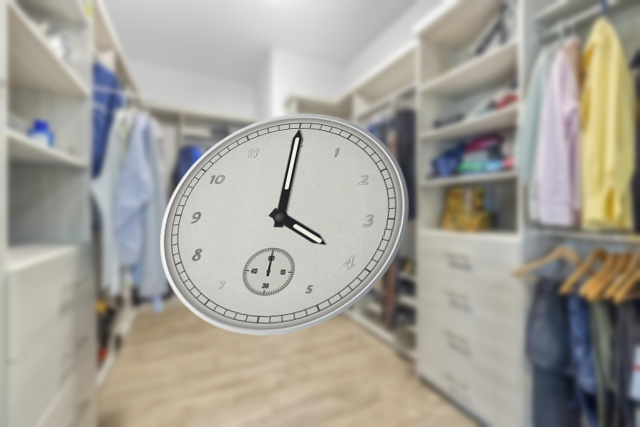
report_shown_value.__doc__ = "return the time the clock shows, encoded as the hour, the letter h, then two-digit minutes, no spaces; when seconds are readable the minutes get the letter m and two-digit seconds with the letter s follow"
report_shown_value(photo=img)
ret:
4h00
